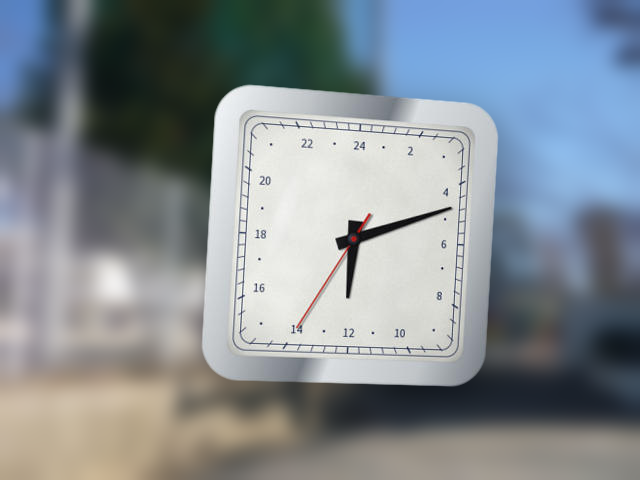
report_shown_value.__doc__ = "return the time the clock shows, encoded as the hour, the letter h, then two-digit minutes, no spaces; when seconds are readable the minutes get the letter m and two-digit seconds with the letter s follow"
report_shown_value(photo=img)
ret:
12h11m35s
